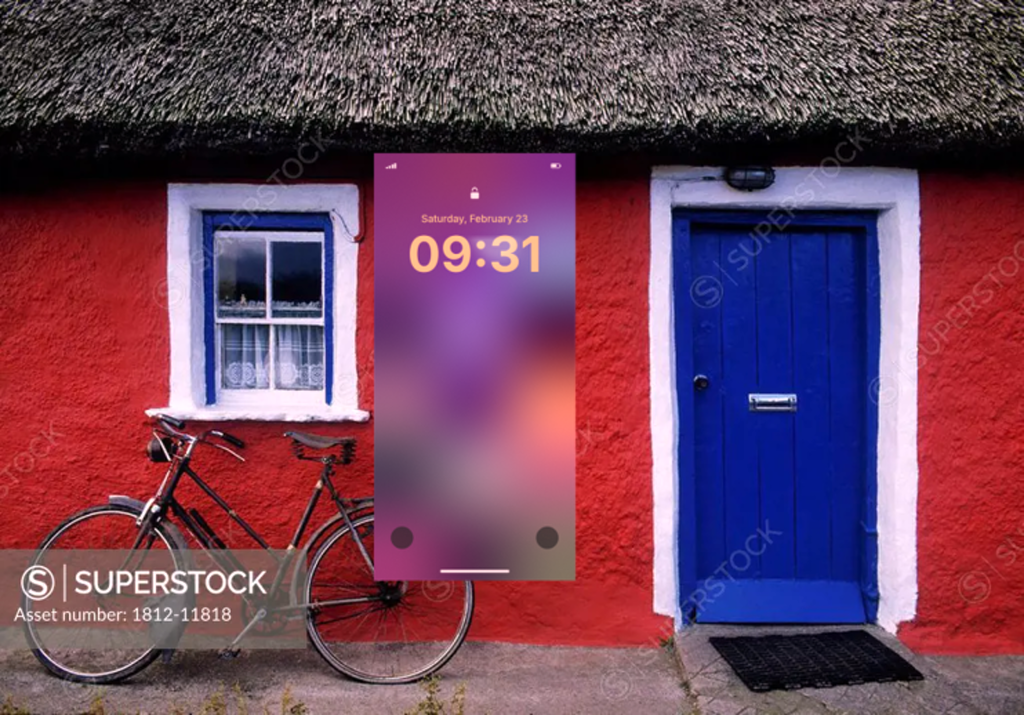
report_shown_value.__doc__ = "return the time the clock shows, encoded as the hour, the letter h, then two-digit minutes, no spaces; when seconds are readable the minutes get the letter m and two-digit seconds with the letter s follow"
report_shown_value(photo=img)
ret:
9h31
